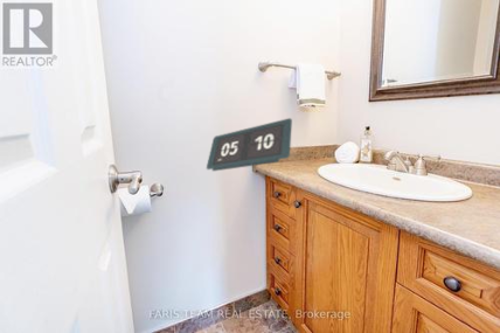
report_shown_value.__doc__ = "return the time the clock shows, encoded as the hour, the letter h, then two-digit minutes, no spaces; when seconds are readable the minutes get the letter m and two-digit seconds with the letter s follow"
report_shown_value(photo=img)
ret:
5h10
